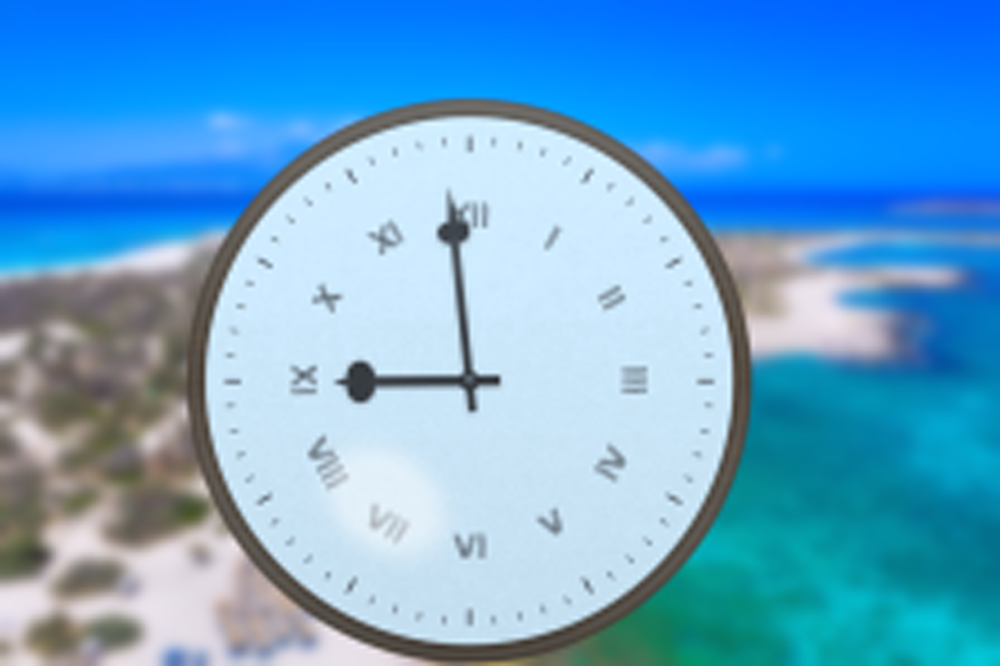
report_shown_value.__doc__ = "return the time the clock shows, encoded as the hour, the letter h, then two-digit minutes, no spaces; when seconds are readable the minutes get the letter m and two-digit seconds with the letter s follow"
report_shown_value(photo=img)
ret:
8h59
